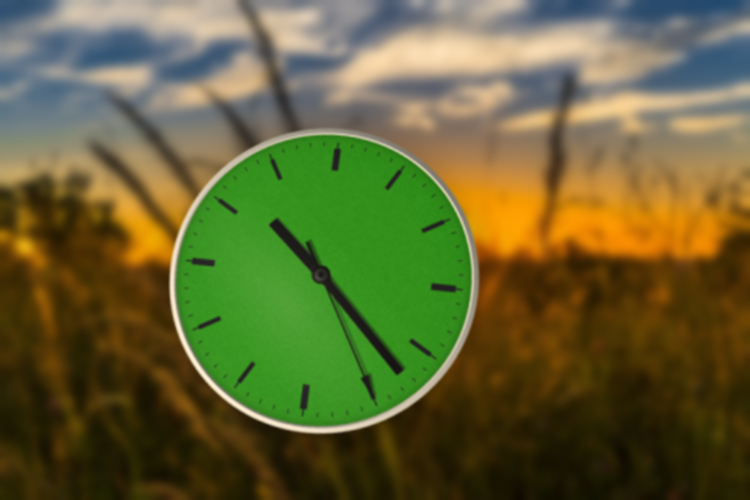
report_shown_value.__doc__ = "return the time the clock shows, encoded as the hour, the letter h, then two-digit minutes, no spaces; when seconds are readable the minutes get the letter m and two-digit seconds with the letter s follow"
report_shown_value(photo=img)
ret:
10h22m25s
